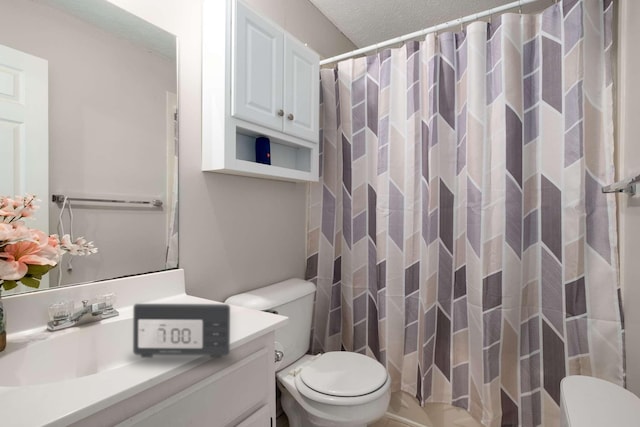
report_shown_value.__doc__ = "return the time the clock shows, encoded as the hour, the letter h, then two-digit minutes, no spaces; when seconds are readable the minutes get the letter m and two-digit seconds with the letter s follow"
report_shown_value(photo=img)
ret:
7h00
